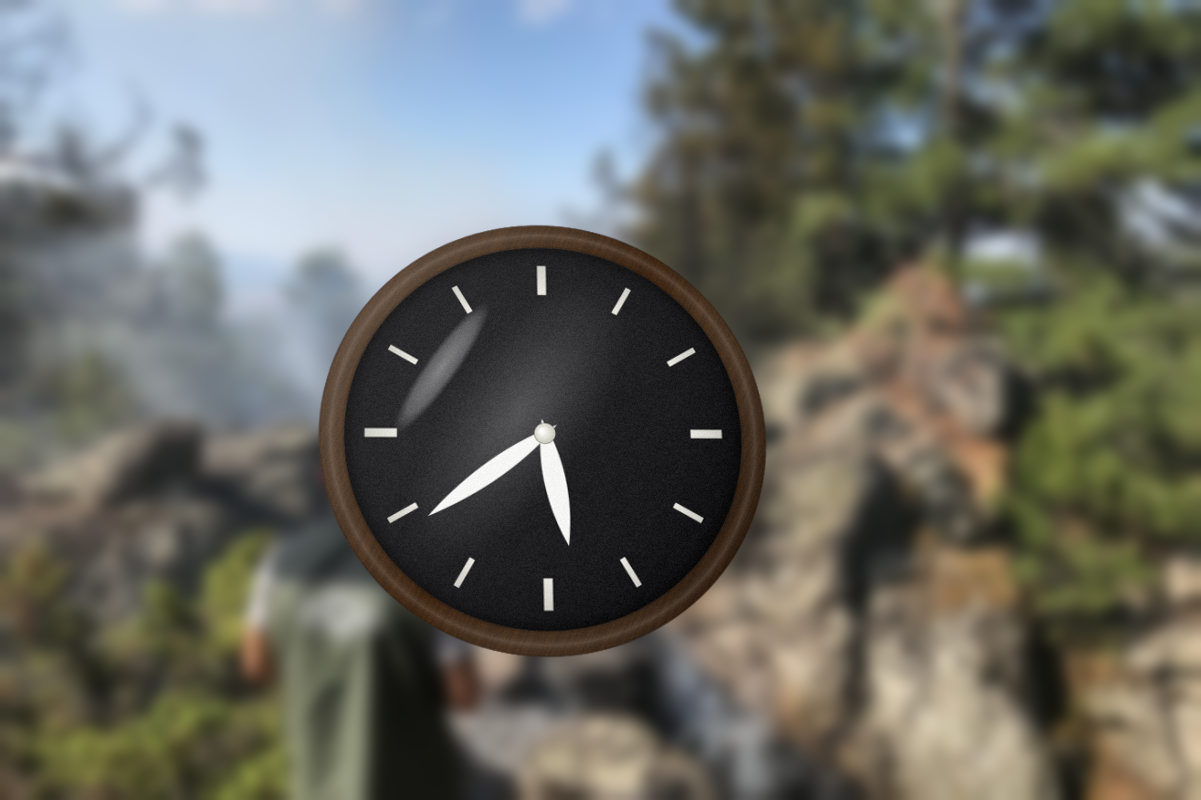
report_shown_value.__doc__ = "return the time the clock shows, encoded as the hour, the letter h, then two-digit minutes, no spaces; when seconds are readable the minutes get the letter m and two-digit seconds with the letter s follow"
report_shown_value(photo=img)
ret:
5h39
